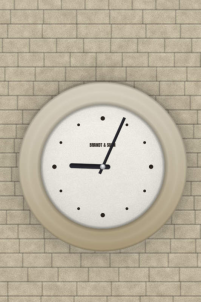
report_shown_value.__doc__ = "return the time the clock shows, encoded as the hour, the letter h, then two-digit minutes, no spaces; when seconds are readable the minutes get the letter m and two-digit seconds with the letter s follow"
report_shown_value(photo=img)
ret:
9h04
